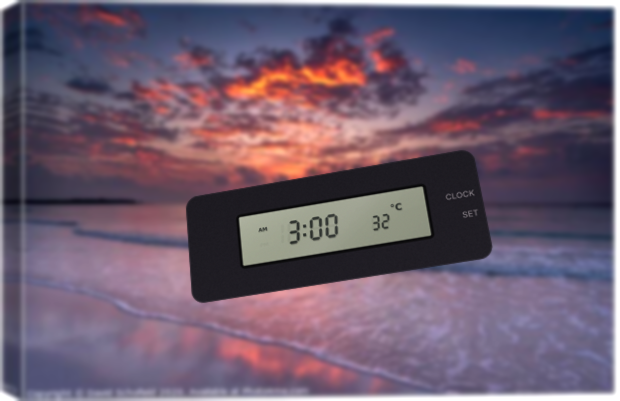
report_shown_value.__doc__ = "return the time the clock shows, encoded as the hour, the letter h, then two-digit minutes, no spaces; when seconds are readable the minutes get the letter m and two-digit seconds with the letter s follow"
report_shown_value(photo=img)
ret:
3h00
